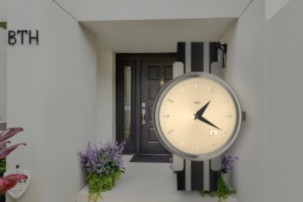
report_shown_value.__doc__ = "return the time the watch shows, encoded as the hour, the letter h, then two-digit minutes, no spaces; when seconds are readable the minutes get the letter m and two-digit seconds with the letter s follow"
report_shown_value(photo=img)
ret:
1h20
